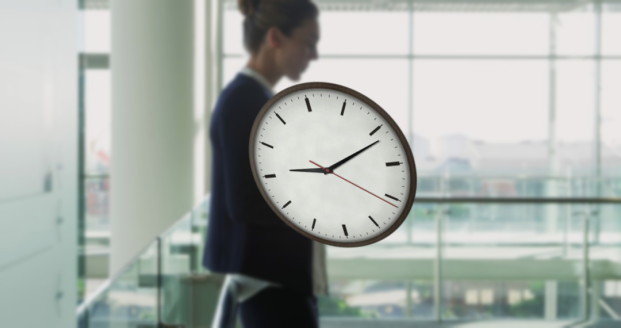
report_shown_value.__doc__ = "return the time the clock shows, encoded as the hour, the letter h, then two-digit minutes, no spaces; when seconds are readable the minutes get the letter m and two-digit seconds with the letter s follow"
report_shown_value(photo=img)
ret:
9h11m21s
